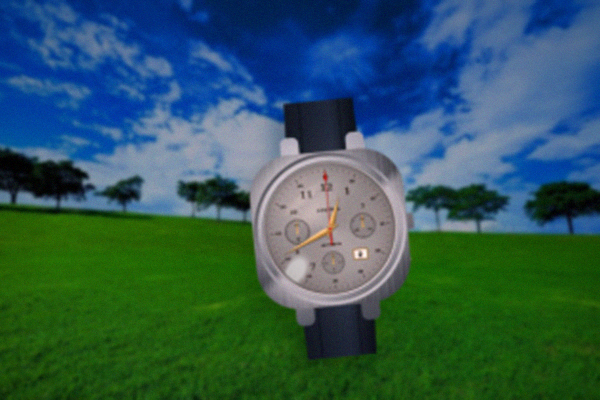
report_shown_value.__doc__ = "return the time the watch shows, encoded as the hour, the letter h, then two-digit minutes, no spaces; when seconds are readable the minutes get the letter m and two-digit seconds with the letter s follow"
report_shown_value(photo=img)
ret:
12h41
